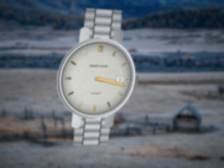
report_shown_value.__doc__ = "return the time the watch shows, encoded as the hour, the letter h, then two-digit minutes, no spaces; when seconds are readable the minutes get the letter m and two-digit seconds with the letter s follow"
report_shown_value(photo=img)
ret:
3h17
